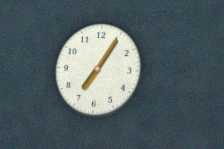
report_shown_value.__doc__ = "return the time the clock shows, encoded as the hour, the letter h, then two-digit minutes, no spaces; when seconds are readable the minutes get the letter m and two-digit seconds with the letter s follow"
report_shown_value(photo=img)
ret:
7h05
